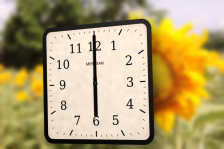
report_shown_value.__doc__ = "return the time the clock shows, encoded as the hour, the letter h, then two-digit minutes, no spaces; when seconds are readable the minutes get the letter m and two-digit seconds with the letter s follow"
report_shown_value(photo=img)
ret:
6h00
